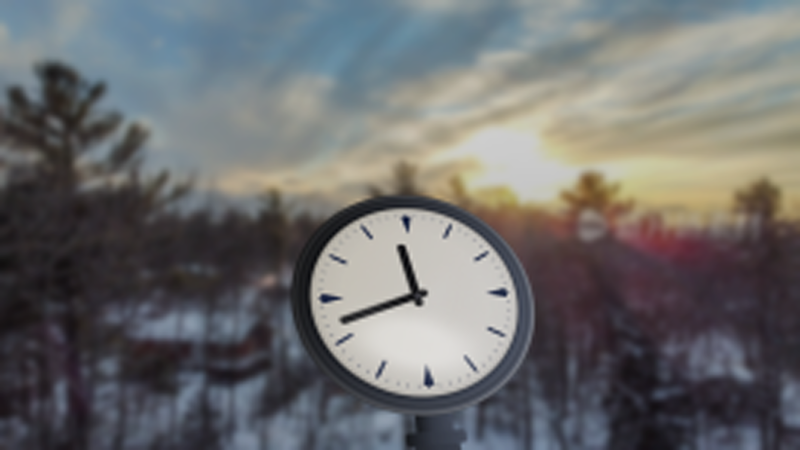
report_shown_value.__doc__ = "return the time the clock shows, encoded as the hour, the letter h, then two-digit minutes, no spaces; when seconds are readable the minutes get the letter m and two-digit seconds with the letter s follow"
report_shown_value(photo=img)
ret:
11h42
